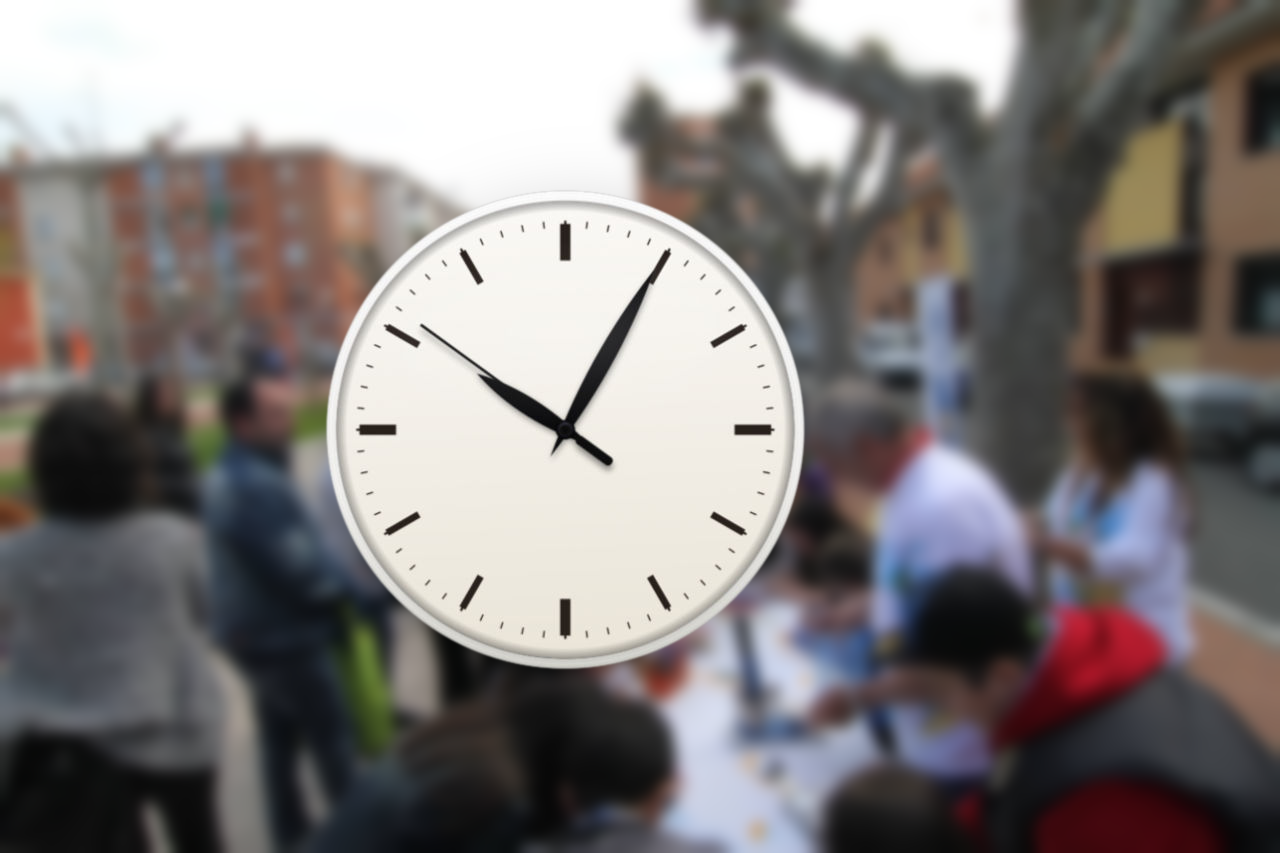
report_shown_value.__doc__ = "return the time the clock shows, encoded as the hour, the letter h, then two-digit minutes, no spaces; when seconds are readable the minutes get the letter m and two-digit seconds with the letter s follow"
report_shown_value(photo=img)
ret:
10h04m51s
